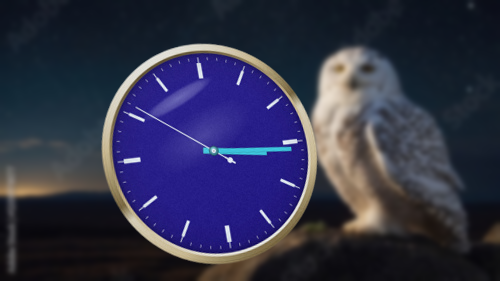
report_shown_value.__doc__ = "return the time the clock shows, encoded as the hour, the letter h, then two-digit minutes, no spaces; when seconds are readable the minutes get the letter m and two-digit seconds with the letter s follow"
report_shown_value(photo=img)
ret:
3h15m51s
